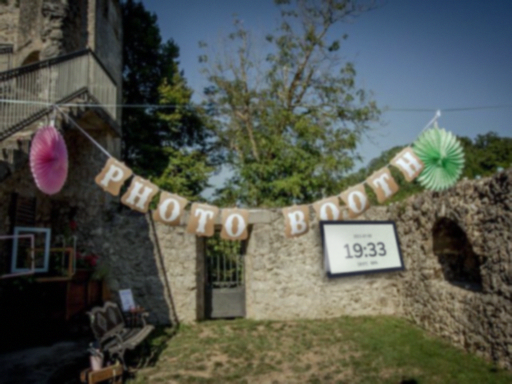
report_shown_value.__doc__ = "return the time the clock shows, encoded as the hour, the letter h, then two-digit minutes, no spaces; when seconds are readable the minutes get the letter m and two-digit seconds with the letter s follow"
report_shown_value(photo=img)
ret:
19h33
